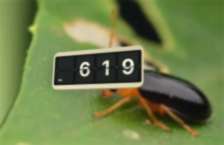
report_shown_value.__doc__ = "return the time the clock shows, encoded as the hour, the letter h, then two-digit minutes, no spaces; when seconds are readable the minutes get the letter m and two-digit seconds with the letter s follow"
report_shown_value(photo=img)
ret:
6h19
